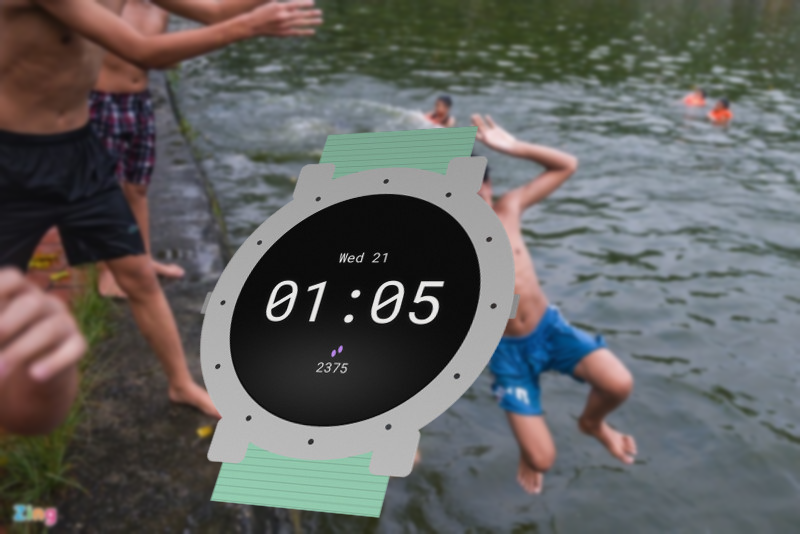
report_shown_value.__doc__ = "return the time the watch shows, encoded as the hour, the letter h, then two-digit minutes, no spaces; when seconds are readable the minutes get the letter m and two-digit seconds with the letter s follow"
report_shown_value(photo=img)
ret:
1h05
